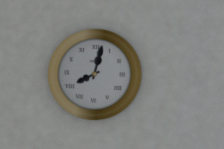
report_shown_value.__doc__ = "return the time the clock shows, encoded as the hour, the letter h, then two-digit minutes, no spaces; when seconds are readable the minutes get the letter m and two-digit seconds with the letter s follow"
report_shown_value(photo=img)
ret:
8h02
